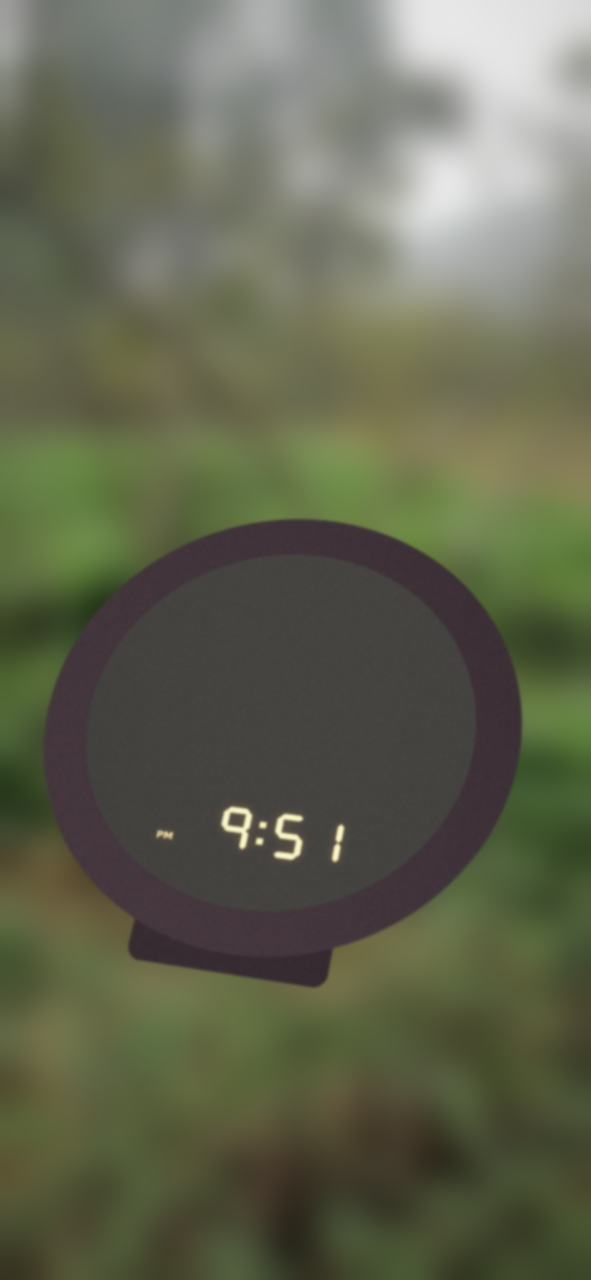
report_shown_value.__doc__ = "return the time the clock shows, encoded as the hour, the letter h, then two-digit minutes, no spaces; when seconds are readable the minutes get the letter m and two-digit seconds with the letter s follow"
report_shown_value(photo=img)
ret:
9h51
